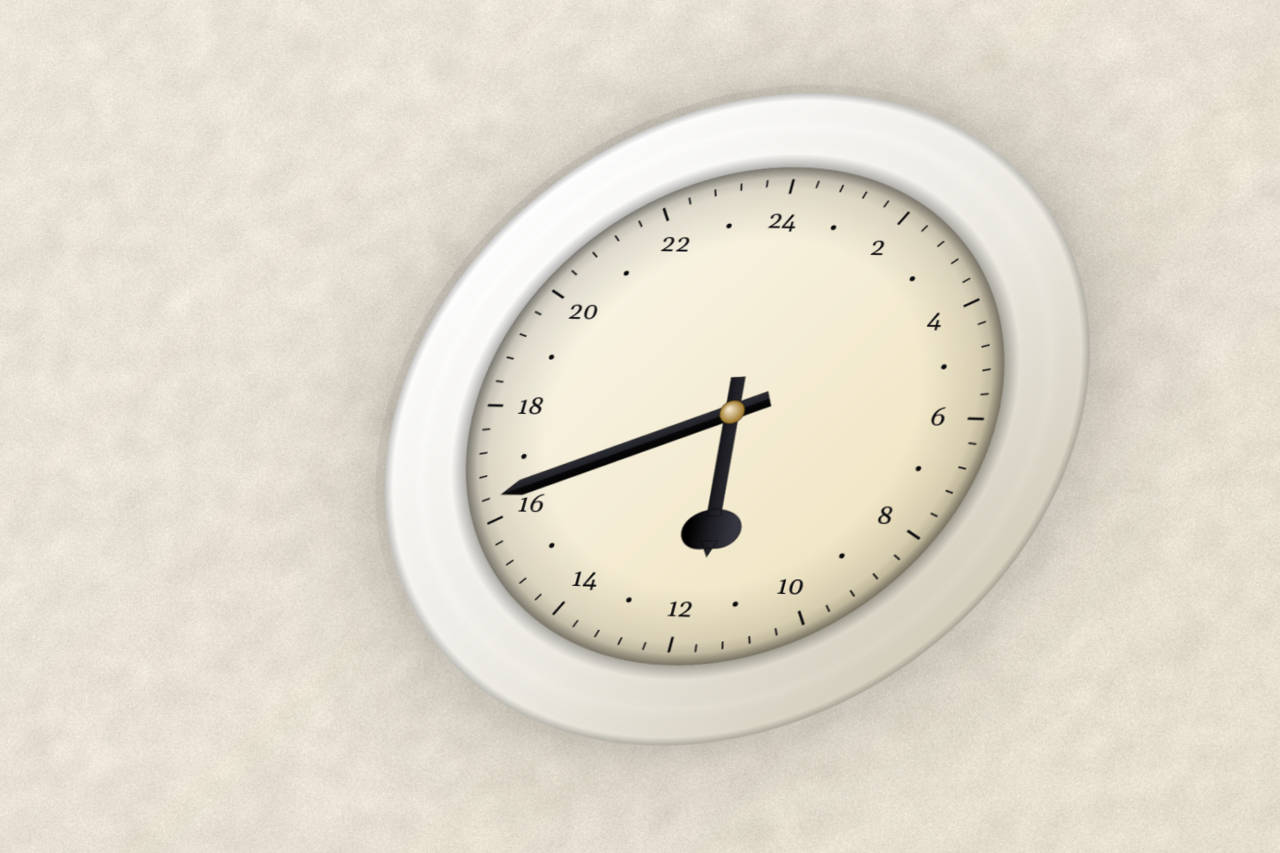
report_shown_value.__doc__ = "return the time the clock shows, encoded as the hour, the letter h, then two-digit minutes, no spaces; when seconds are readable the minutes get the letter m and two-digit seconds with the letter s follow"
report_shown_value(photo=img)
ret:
11h41
